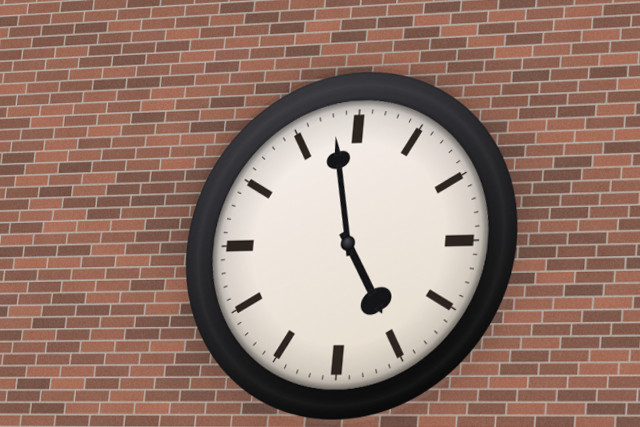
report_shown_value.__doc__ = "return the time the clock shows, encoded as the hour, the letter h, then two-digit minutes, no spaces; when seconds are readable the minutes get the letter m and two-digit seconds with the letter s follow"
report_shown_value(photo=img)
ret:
4h58
